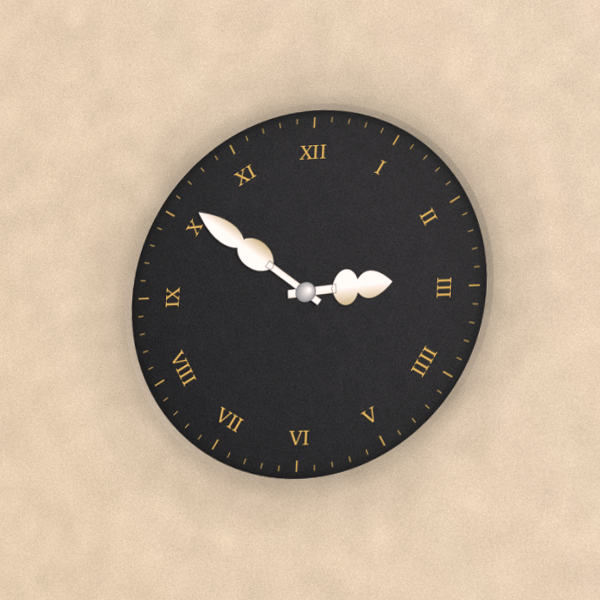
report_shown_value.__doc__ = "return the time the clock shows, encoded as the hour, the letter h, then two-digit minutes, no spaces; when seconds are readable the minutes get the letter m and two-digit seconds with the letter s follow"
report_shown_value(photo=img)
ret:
2h51
